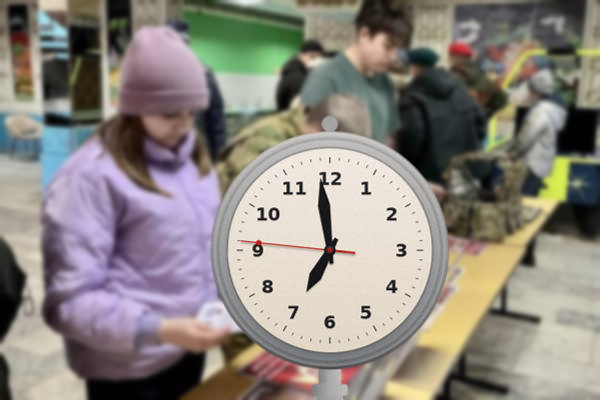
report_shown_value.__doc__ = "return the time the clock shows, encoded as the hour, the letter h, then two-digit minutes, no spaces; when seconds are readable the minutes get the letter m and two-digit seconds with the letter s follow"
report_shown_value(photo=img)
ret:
6h58m46s
